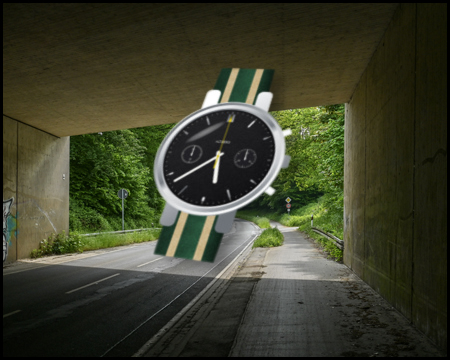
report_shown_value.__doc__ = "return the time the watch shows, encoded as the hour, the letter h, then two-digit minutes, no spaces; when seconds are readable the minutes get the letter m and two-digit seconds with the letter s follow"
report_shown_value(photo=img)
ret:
5h38
